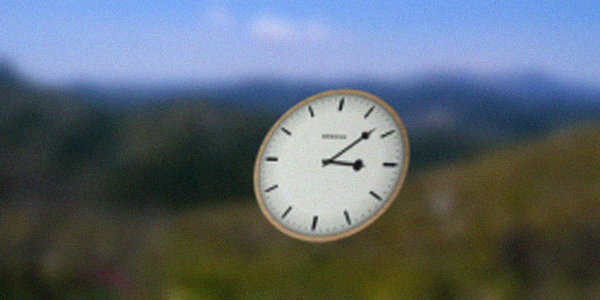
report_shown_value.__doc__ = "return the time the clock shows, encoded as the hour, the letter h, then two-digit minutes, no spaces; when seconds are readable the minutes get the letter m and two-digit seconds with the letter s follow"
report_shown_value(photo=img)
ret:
3h08
